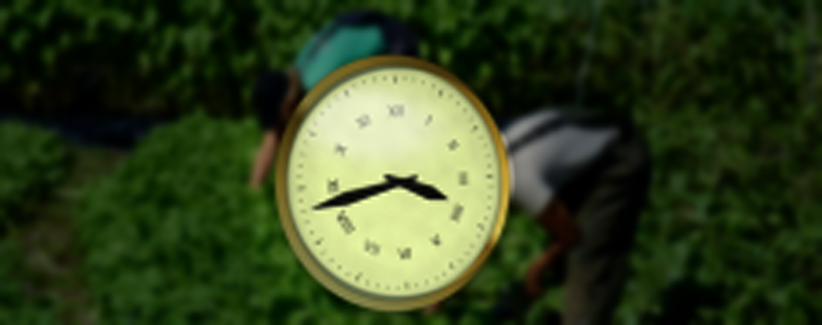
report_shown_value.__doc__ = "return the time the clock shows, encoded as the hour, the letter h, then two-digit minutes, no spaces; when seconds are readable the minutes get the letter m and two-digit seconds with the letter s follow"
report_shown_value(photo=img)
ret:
3h43
